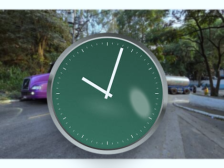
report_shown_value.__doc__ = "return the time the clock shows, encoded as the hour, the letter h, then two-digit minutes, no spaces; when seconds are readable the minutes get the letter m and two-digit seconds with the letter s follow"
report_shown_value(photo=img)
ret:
10h03
